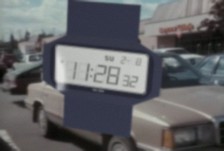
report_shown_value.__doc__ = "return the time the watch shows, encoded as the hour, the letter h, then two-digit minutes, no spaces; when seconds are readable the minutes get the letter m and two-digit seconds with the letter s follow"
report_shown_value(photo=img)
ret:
11h28m32s
